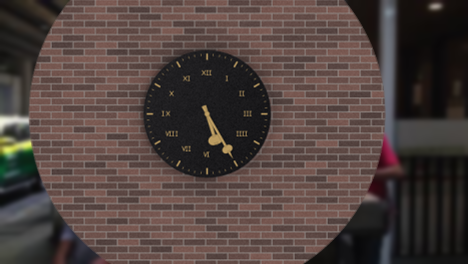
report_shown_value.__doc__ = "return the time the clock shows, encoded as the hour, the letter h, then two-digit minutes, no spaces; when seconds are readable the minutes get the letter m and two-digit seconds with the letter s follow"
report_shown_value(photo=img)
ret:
5h25
